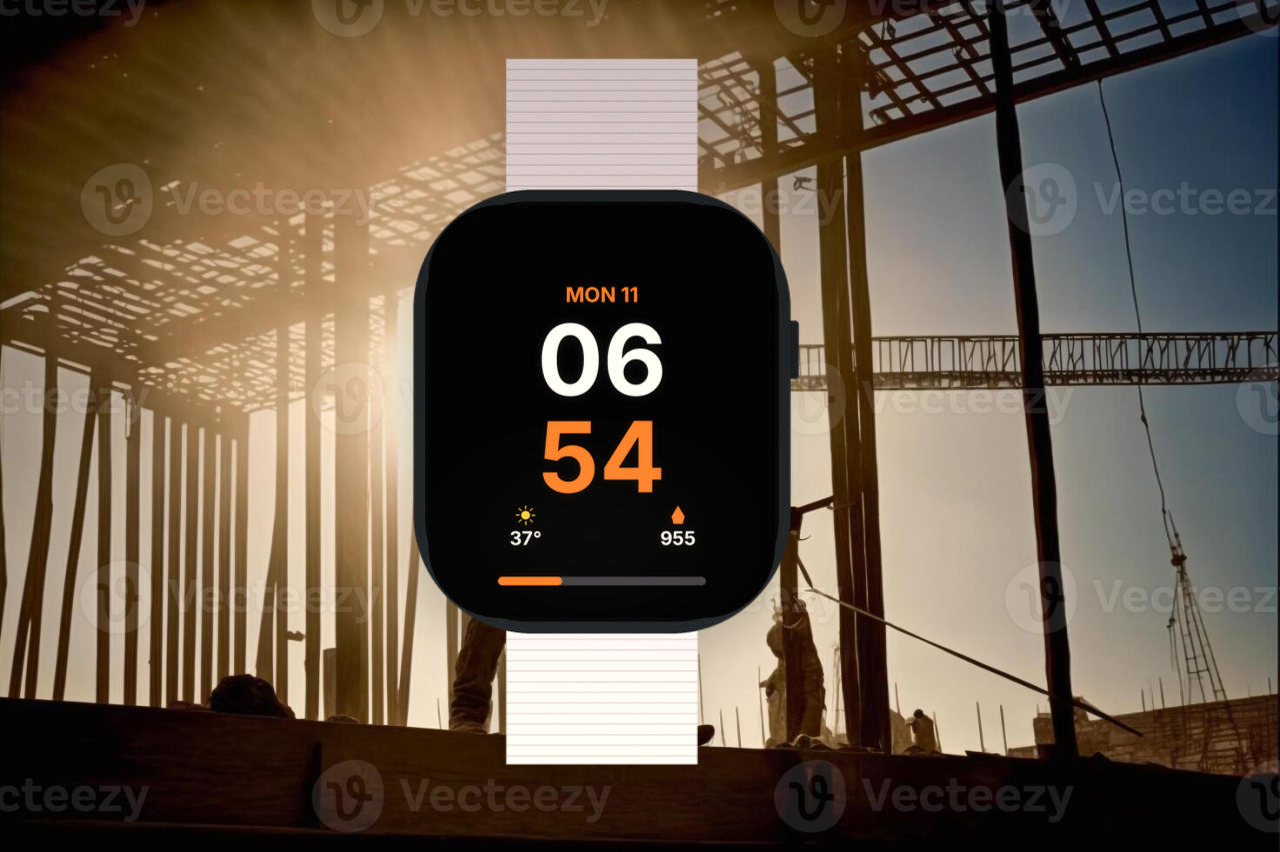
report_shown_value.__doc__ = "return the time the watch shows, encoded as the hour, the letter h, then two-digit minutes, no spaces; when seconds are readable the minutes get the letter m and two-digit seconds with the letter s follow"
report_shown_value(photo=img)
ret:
6h54
